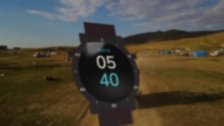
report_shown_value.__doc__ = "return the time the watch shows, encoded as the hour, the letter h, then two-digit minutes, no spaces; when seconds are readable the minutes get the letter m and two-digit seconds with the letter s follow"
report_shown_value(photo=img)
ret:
5h40
